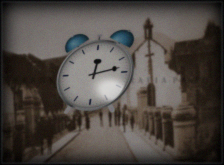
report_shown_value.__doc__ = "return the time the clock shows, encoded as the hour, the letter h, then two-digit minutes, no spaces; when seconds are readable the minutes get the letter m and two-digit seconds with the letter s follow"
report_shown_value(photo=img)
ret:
12h13
